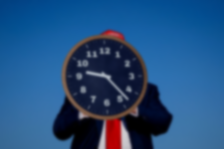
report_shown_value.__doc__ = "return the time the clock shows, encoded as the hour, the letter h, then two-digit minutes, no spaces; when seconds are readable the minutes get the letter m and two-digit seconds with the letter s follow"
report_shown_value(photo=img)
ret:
9h23
